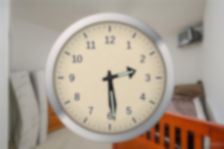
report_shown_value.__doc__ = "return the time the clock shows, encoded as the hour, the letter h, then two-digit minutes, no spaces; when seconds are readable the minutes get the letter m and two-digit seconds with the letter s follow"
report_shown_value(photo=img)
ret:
2h29
